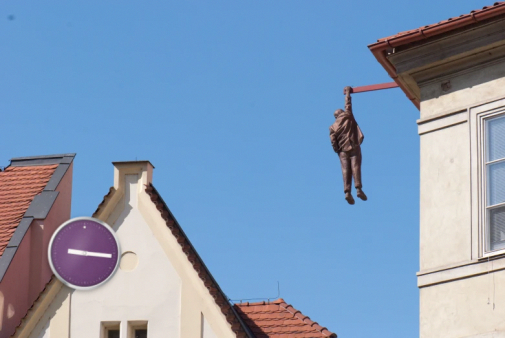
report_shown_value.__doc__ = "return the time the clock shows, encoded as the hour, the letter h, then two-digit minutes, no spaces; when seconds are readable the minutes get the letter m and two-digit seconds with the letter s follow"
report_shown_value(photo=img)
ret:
9h16
